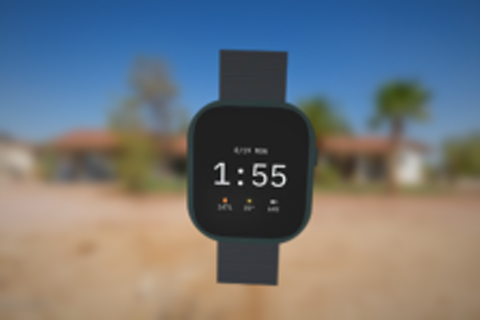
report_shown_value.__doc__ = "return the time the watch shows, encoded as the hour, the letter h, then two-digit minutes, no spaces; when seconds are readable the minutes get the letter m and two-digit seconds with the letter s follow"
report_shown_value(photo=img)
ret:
1h55
